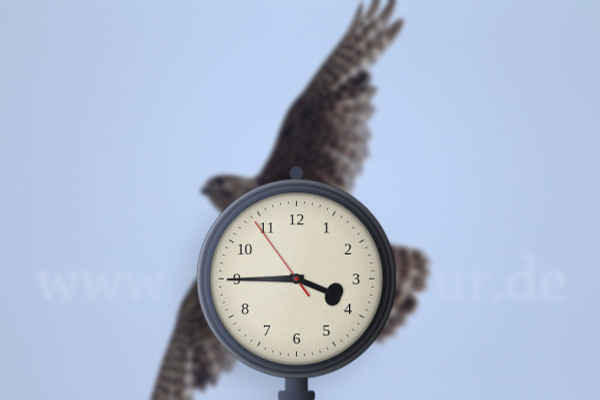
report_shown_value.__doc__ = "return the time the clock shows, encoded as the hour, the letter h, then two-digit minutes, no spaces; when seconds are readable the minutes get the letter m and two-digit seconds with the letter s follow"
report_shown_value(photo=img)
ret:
3h44m54s
